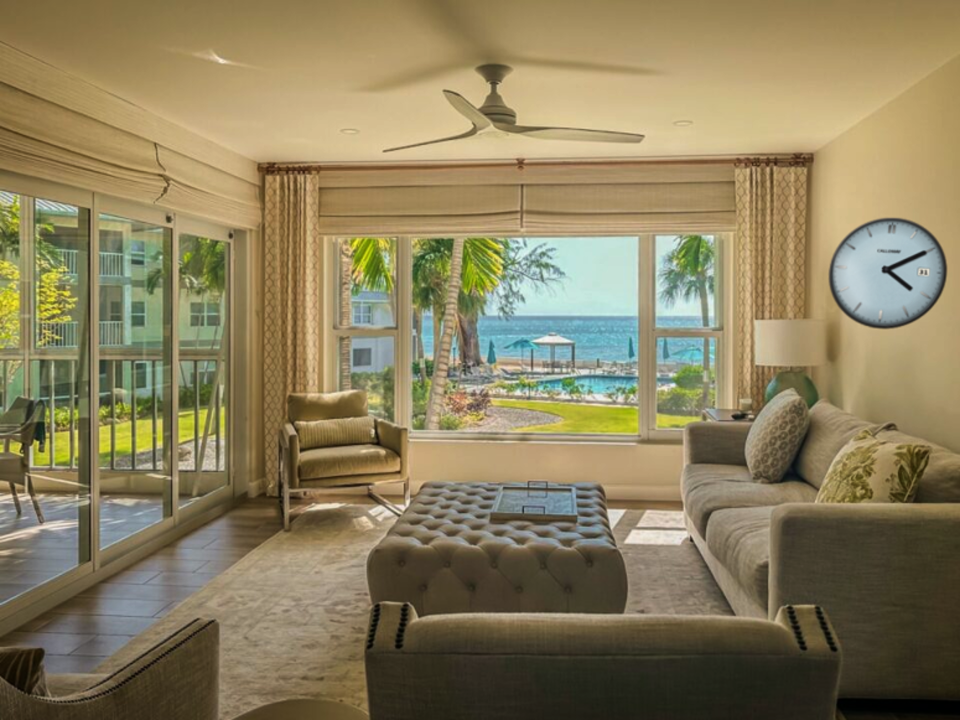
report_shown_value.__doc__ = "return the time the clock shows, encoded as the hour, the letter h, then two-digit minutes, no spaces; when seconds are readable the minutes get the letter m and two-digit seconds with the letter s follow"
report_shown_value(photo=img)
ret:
4h10
